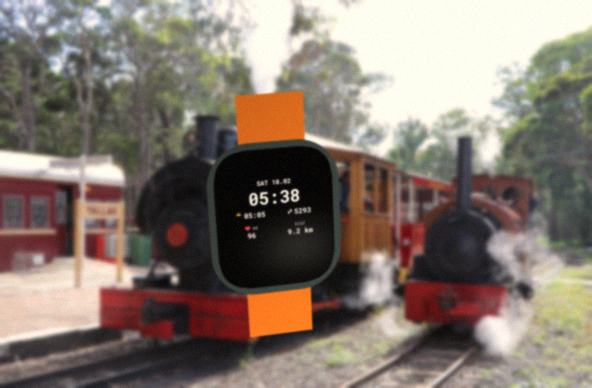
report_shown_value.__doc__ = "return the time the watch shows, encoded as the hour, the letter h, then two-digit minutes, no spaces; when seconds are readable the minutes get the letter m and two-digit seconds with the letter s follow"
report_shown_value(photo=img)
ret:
5h38
